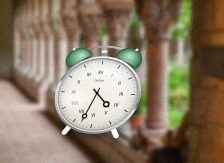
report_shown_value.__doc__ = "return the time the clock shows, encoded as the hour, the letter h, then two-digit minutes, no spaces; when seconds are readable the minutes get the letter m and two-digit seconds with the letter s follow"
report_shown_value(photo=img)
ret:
4h33
